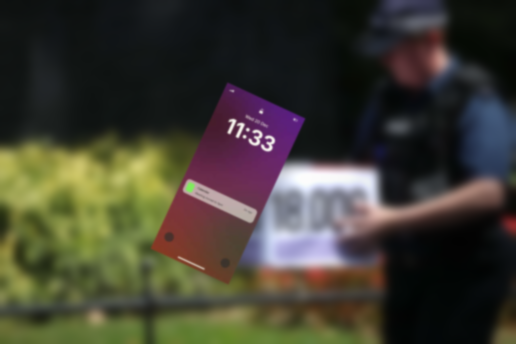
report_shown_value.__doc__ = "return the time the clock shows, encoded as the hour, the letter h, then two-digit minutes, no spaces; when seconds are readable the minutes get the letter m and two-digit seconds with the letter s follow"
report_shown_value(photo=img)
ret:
11h33
